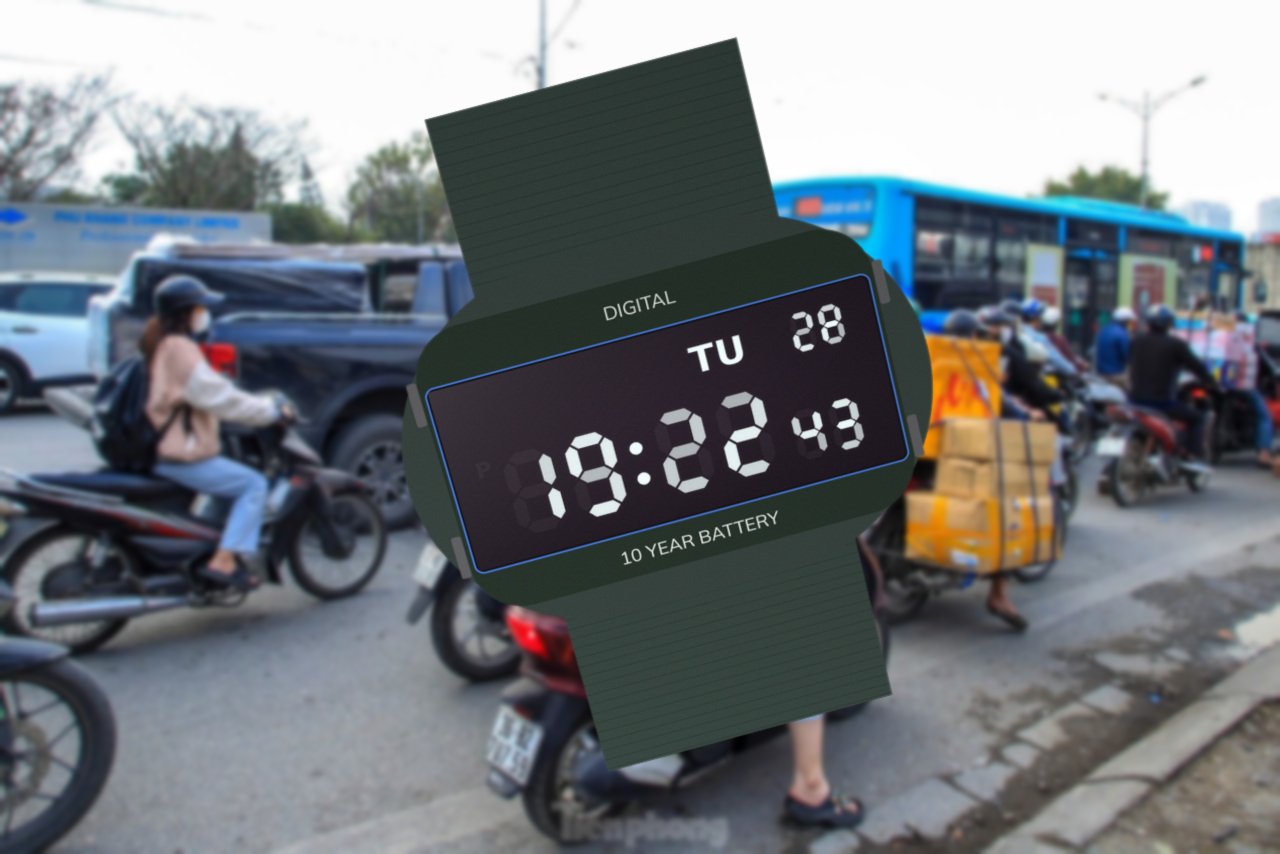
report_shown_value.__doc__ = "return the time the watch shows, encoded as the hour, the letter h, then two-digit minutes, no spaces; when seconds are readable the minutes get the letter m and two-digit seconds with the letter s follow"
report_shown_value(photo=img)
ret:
19h22m43s
